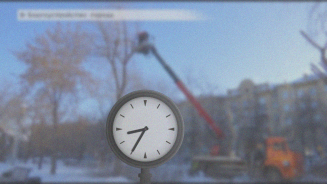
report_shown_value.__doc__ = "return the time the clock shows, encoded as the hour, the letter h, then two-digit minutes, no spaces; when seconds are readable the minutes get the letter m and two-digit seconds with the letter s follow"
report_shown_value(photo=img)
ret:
8h35
